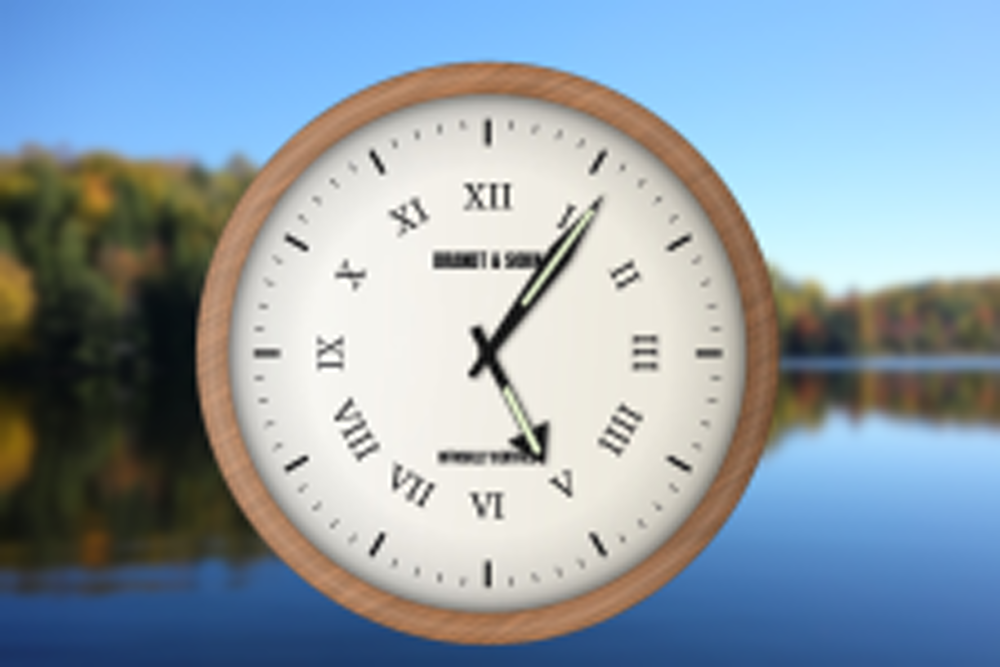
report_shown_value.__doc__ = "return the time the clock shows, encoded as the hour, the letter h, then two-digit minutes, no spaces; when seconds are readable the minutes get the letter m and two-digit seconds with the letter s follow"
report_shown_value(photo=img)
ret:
5h06
